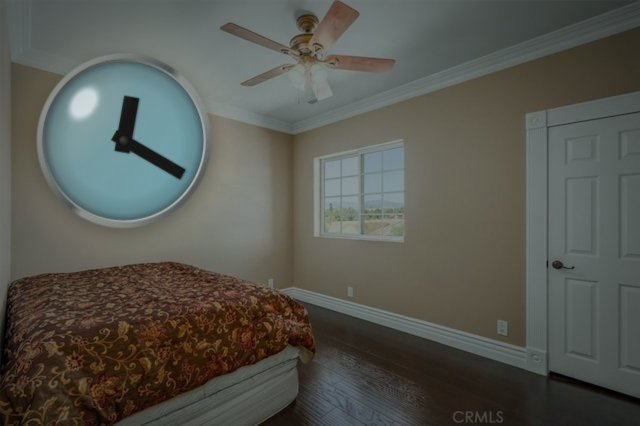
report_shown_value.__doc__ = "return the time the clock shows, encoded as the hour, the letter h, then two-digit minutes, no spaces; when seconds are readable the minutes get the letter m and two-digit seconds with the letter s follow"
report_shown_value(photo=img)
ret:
12h20
